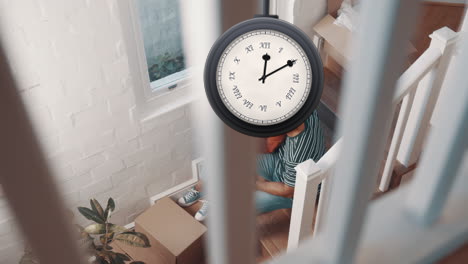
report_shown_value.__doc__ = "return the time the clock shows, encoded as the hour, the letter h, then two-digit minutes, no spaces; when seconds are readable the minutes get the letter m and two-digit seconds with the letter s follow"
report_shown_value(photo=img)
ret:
12h10
